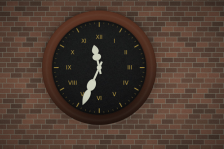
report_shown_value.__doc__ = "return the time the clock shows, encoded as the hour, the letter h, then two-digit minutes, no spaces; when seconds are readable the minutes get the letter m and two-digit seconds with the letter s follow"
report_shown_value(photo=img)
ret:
11h34
